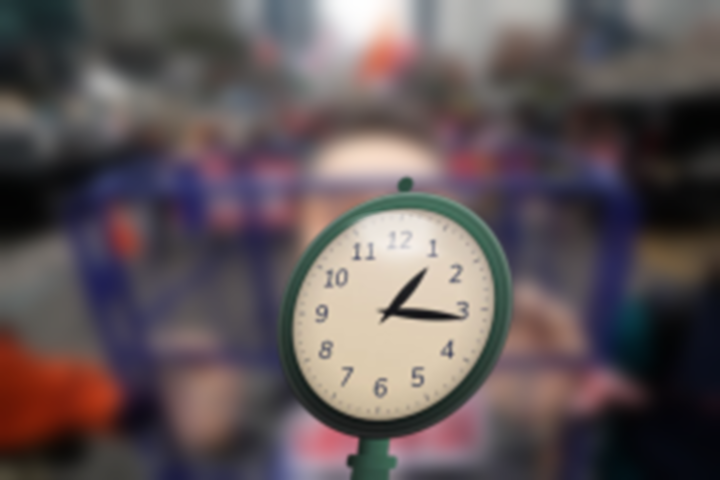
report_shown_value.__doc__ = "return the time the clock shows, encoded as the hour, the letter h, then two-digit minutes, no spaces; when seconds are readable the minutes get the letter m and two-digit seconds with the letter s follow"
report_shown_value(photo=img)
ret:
1h16
